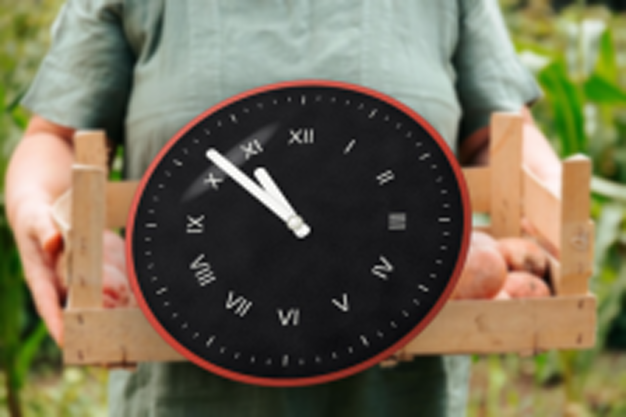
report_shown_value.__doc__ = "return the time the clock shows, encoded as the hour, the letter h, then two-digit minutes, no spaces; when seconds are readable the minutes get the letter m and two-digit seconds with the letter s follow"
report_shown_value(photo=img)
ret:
10h52
